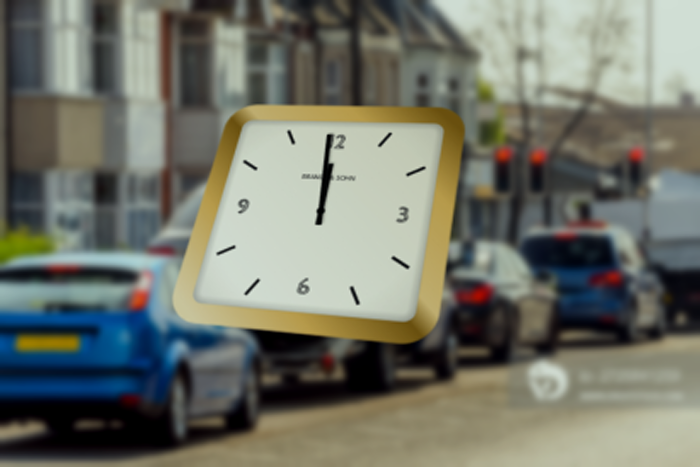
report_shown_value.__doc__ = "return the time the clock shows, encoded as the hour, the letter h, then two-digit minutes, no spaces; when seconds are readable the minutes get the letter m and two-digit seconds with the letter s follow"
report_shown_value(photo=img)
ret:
11h59
